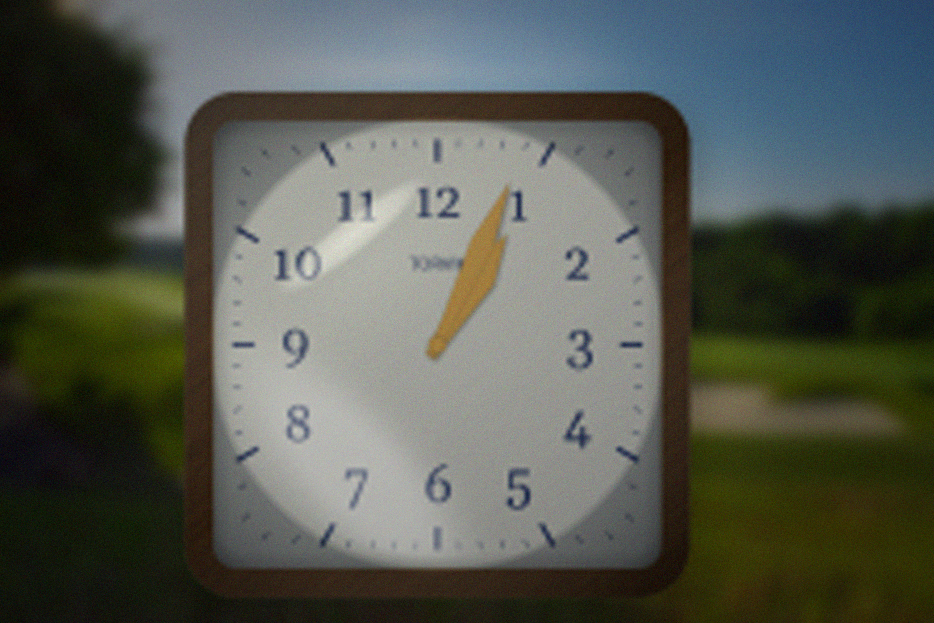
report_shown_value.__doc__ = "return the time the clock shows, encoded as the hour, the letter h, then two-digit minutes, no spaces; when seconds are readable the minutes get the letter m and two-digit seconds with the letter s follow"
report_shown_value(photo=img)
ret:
1h04
